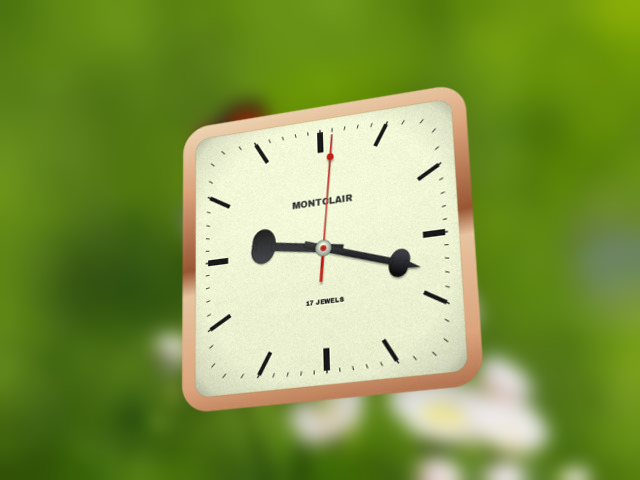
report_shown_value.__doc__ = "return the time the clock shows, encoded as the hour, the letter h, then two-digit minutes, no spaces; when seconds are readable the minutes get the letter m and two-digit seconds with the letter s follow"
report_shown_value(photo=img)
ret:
9h18m01s
